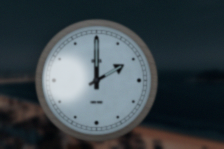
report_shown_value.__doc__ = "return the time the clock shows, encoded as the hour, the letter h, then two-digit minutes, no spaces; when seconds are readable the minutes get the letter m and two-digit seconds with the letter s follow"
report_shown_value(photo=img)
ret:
2h00
